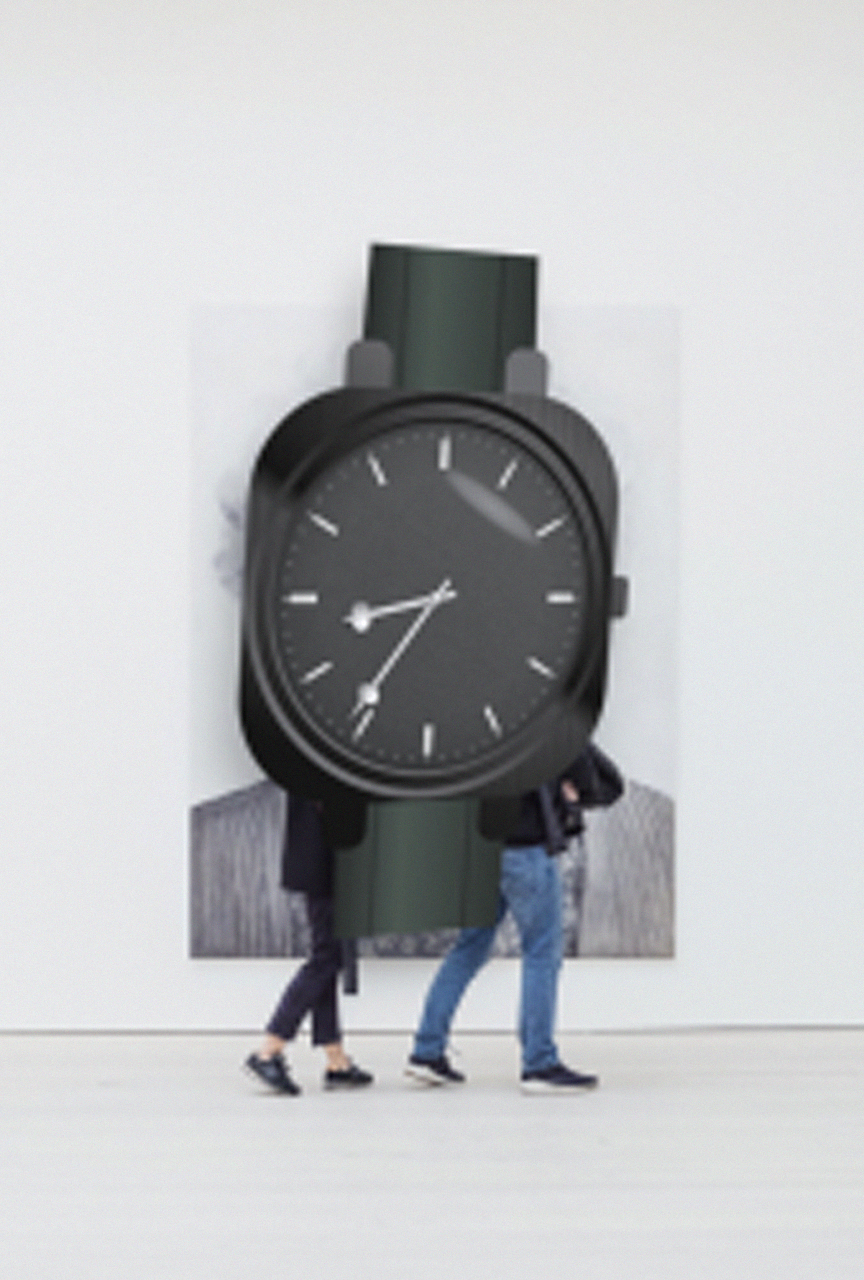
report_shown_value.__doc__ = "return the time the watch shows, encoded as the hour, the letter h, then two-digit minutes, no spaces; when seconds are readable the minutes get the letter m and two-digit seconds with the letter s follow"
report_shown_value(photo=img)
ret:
8h36
